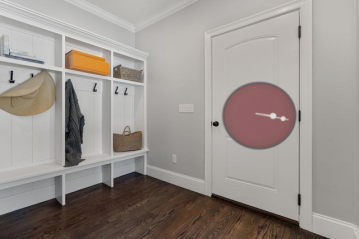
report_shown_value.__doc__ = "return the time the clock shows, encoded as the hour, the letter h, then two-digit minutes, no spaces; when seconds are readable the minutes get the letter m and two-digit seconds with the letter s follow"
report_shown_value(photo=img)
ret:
3h17
